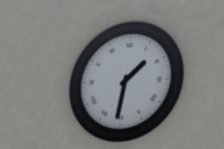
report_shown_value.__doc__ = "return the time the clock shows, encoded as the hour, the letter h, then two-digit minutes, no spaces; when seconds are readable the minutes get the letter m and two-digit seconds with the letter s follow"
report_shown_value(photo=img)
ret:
1h31
